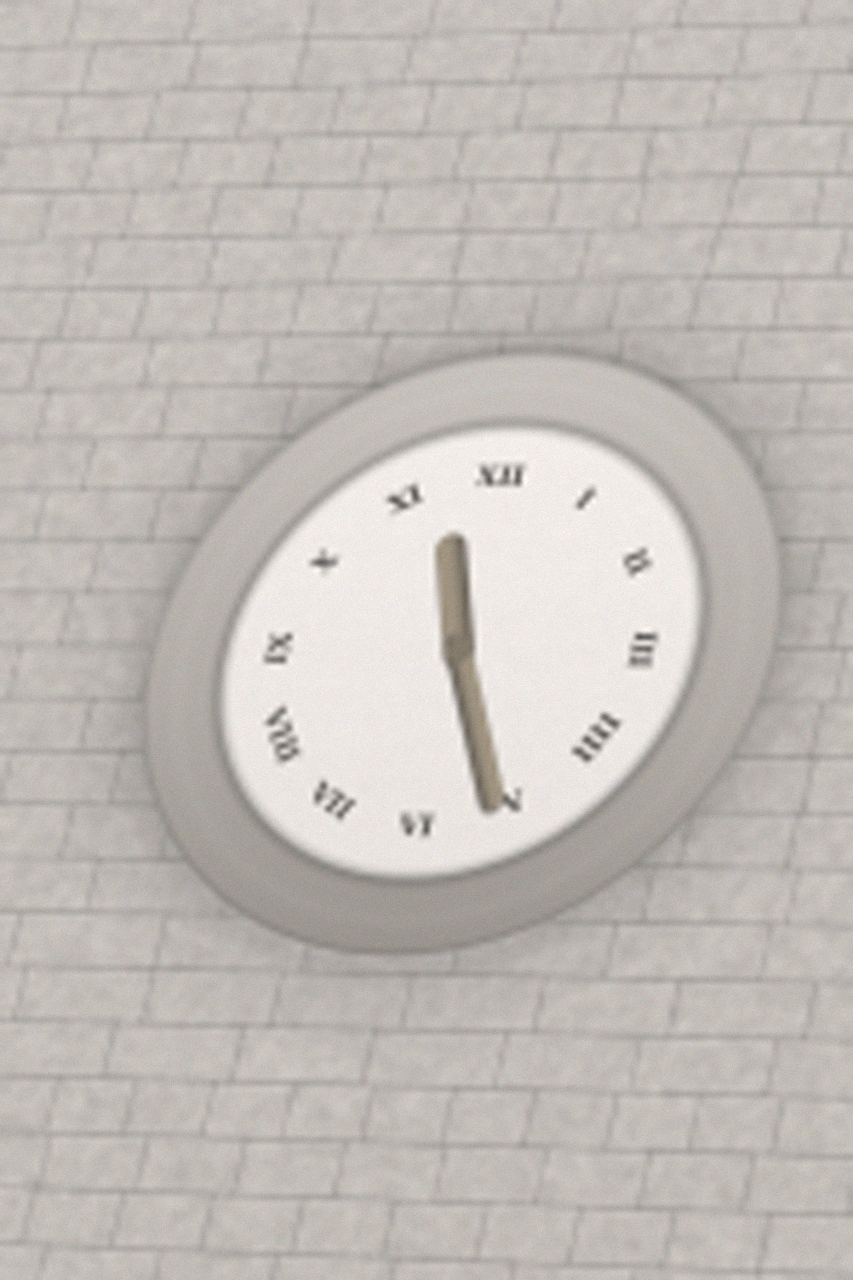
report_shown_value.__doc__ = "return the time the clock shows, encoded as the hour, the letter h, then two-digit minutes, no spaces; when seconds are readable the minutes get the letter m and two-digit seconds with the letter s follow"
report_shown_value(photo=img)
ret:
11h26
